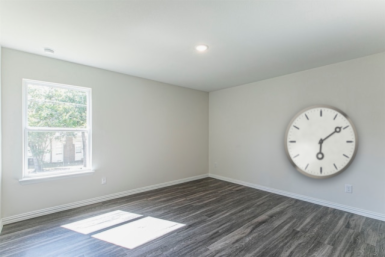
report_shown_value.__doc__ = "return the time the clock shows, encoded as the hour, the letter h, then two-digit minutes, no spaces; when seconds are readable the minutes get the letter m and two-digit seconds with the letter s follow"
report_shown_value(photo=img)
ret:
6h09
